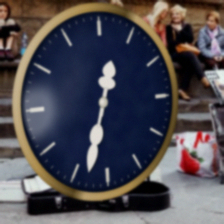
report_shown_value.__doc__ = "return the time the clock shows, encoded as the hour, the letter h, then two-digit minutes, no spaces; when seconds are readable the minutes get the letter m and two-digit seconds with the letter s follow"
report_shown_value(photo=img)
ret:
12h33
